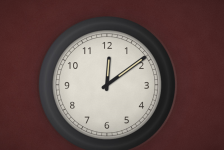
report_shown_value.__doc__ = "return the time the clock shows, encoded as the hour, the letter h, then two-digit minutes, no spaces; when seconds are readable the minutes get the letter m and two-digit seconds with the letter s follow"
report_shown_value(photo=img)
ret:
12h09
